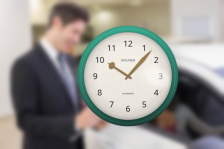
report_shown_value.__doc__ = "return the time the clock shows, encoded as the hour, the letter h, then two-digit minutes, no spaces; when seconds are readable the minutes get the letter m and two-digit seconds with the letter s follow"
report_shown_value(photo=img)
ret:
10h07
